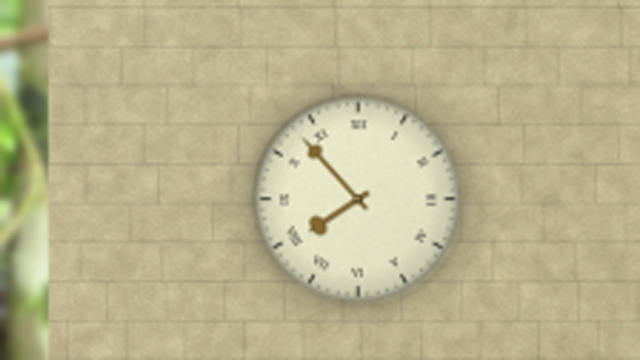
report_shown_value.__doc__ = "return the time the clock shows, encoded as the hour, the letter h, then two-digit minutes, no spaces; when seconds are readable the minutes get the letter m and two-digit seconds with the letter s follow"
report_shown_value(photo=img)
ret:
7h53
